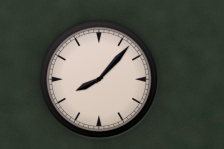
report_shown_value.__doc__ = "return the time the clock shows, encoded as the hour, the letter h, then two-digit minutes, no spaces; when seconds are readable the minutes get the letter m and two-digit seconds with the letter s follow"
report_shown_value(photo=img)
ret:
8h07
